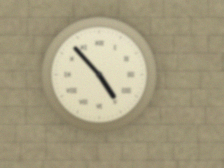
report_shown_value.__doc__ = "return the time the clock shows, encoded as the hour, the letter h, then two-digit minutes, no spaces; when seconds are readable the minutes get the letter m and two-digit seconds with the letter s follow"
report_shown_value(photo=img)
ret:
4h53
